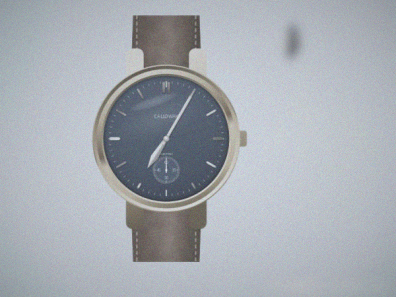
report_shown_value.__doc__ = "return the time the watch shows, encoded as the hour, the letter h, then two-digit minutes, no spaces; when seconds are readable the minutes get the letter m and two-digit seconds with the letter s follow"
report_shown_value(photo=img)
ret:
7h05
